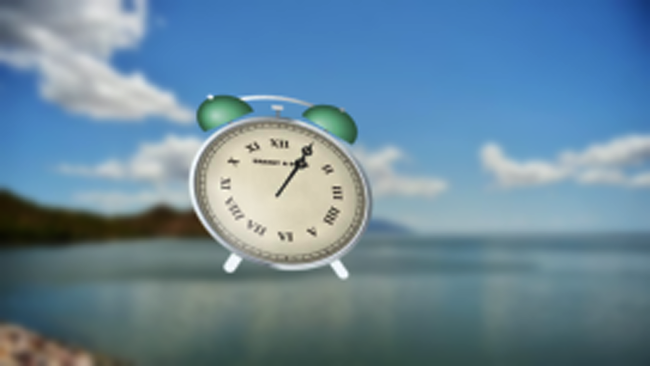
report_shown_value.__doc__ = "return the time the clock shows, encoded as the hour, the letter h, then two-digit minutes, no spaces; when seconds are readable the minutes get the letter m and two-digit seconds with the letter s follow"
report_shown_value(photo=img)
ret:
1h05
